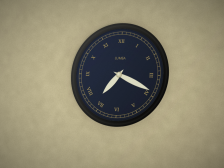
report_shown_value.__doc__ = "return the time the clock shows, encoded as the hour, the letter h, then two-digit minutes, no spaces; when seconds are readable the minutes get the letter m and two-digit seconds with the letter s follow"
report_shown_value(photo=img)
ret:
7h19
